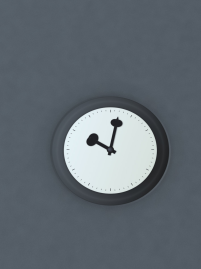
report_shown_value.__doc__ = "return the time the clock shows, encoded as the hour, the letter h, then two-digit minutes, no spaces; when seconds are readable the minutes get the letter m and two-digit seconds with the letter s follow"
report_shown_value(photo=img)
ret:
10h02
